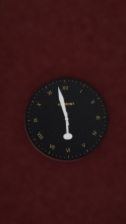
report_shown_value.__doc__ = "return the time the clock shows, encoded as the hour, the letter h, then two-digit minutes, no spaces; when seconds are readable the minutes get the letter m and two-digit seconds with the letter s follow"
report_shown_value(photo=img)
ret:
5h58
